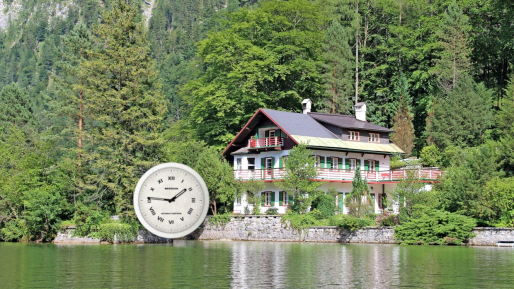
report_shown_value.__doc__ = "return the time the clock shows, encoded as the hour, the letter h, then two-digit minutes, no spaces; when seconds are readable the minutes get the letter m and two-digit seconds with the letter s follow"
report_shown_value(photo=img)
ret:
1h46
